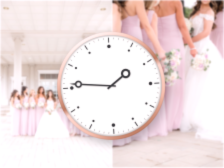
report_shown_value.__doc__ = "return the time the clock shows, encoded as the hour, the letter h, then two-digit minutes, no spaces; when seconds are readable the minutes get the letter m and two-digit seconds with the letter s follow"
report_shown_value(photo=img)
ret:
1h46
